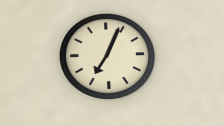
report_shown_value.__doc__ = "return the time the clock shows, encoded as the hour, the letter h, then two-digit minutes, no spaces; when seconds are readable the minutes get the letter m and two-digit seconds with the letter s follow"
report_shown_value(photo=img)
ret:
7h04
